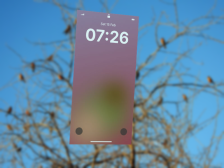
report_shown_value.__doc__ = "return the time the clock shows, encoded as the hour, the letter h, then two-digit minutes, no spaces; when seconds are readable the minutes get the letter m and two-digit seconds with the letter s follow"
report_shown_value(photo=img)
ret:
7h26
